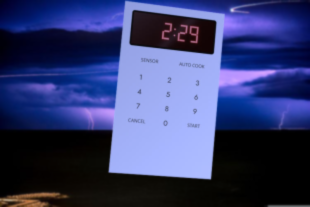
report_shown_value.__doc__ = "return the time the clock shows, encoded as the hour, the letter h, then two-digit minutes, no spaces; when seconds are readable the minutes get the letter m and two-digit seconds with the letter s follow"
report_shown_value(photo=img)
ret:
2h29
